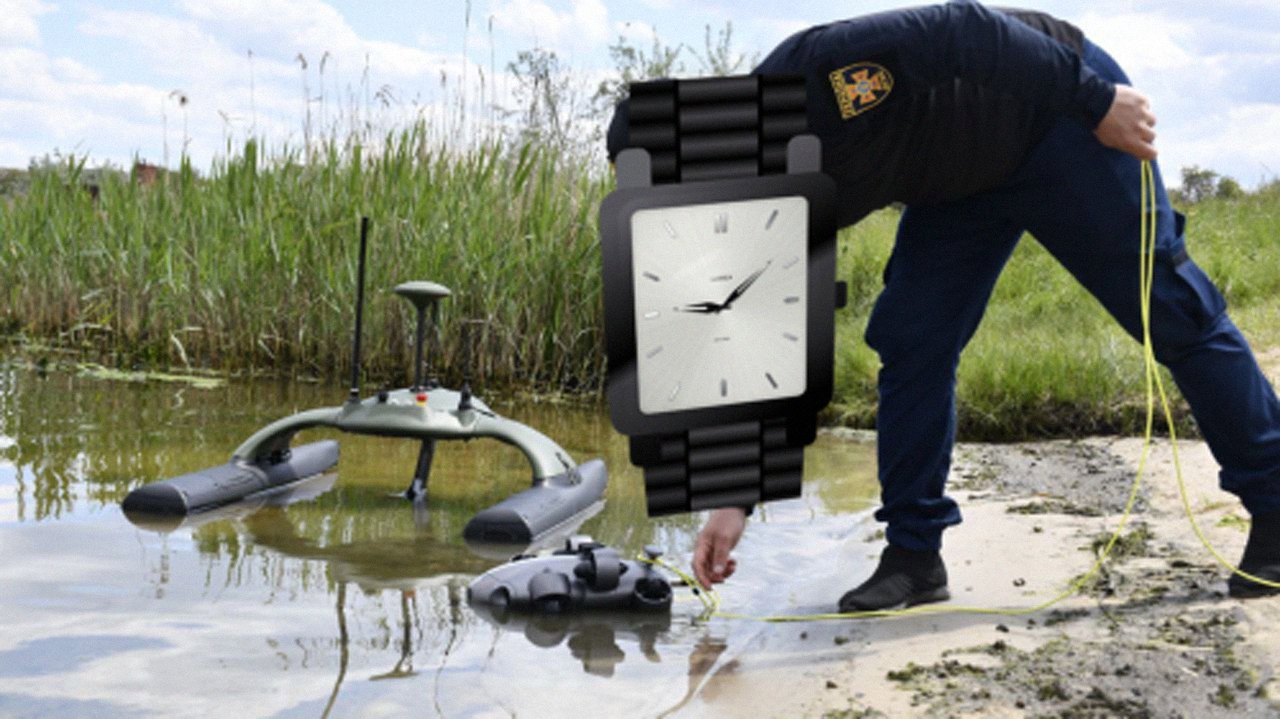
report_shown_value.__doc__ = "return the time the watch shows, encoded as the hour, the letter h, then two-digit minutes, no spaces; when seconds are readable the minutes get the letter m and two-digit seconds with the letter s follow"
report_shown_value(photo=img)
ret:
9h08
